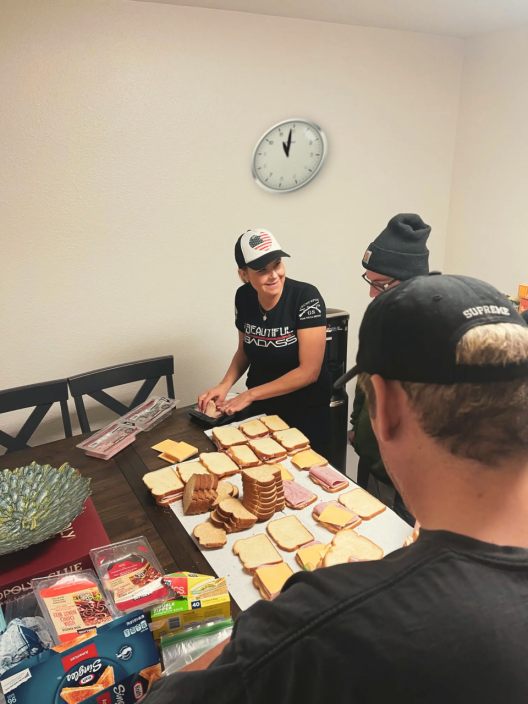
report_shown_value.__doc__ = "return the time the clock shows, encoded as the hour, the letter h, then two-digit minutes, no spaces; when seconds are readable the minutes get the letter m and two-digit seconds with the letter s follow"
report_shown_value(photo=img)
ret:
10h59
